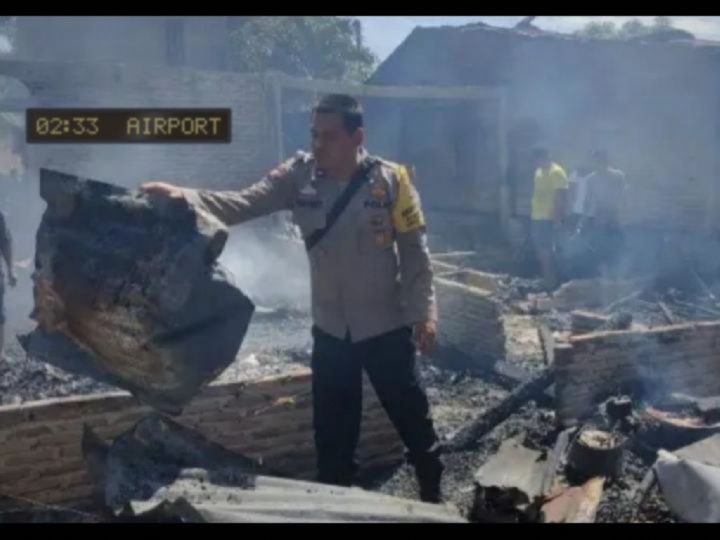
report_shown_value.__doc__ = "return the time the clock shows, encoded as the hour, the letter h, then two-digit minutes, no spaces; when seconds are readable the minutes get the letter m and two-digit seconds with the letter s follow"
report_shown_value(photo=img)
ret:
2h33
